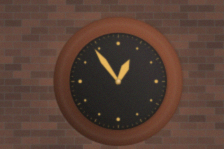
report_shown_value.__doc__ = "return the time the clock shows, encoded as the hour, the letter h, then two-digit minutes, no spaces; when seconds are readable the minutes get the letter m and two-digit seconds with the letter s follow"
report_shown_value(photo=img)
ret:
12h54
